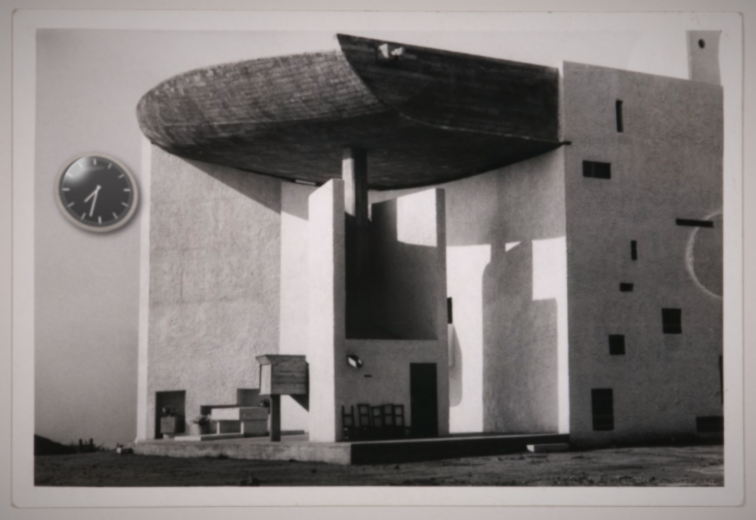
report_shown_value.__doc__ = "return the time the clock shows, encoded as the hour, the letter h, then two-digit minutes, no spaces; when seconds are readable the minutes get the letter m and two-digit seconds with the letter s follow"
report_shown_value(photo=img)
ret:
7h33
